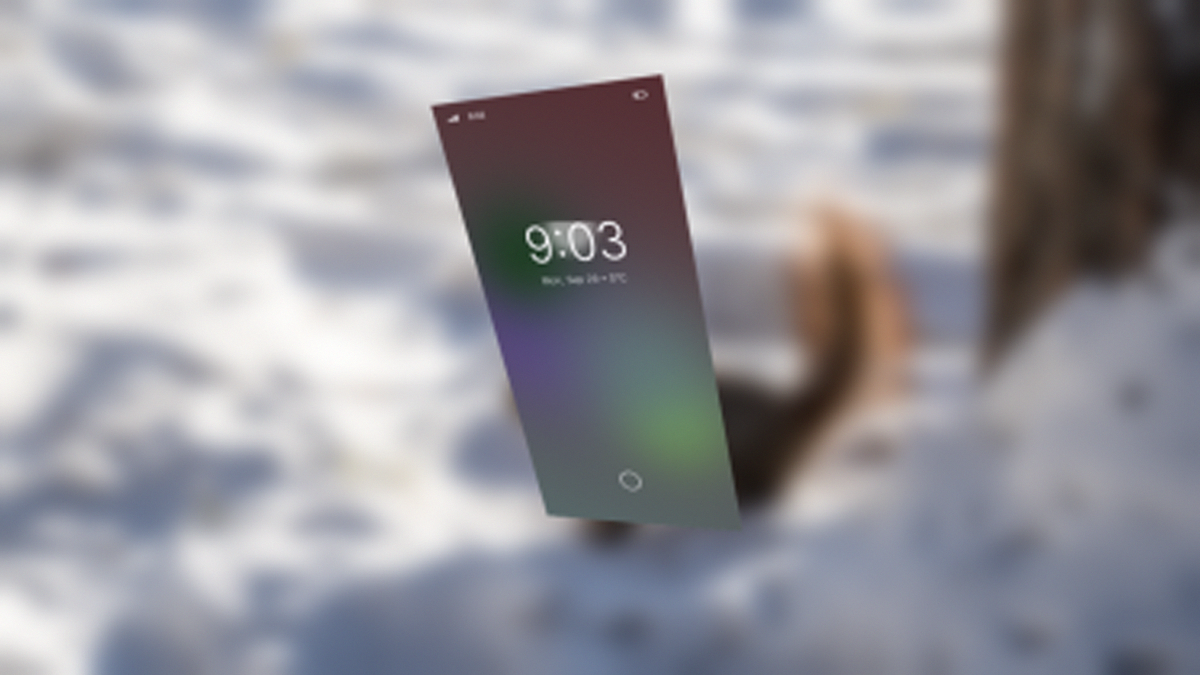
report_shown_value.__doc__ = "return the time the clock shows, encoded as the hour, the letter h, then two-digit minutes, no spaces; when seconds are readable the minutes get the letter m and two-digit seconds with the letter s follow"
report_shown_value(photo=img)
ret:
9h03
